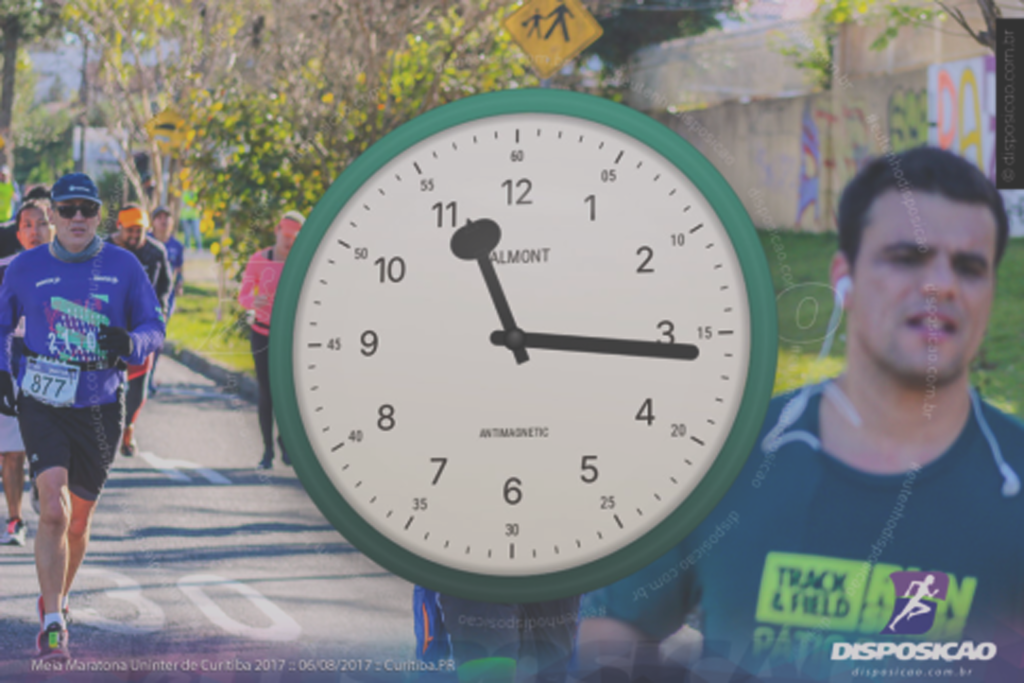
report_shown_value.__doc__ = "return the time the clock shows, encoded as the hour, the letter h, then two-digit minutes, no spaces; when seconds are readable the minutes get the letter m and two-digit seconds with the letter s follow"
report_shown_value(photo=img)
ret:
11h16
